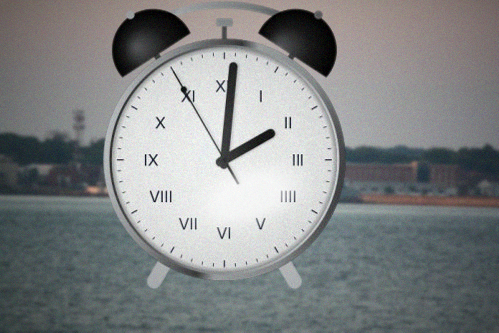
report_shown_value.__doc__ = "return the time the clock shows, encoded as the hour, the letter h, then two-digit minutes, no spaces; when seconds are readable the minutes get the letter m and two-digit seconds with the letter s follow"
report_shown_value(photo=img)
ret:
2h00m55s
